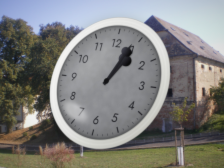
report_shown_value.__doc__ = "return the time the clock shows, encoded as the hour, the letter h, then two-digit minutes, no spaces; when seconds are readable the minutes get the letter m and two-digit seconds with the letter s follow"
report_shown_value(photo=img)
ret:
1h04
